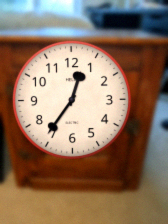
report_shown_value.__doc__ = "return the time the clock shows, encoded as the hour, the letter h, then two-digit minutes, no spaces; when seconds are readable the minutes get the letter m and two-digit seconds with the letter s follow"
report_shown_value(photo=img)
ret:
12h36
